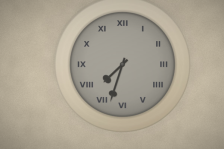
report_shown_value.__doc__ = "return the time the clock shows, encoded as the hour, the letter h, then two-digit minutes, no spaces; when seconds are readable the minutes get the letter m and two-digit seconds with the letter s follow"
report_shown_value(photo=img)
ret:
7h33
